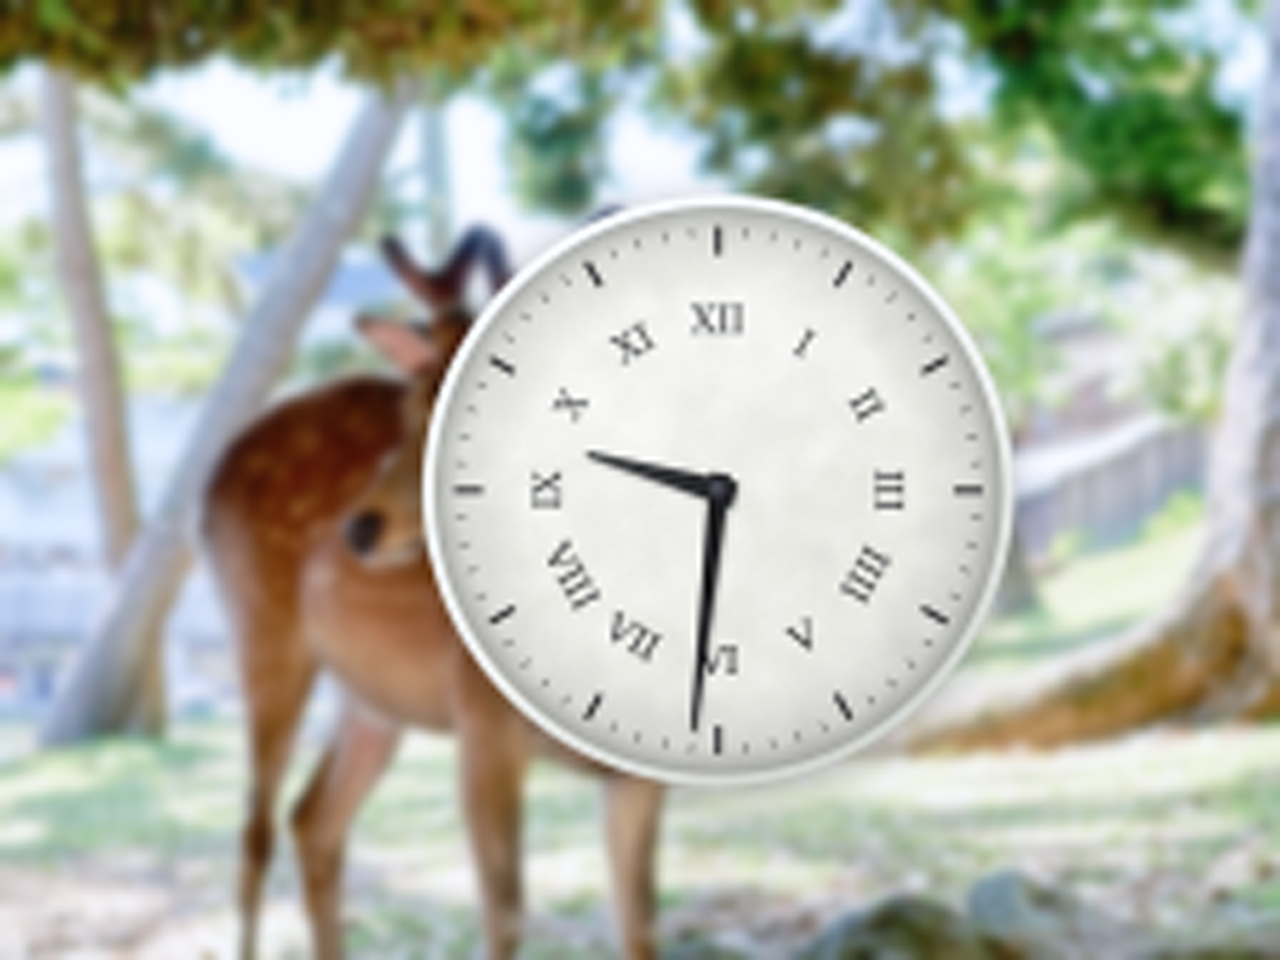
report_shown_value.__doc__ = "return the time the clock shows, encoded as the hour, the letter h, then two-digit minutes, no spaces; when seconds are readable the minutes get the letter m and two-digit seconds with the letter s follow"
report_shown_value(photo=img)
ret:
9h31
